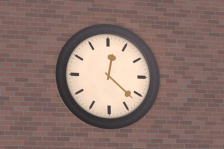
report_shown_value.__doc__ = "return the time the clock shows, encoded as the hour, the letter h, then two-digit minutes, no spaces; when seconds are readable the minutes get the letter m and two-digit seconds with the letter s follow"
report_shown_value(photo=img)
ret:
12h22
